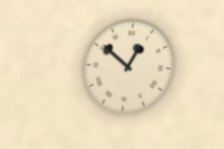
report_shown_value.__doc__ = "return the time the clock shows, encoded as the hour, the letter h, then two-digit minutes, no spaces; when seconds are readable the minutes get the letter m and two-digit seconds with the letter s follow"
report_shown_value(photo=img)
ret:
12h51
